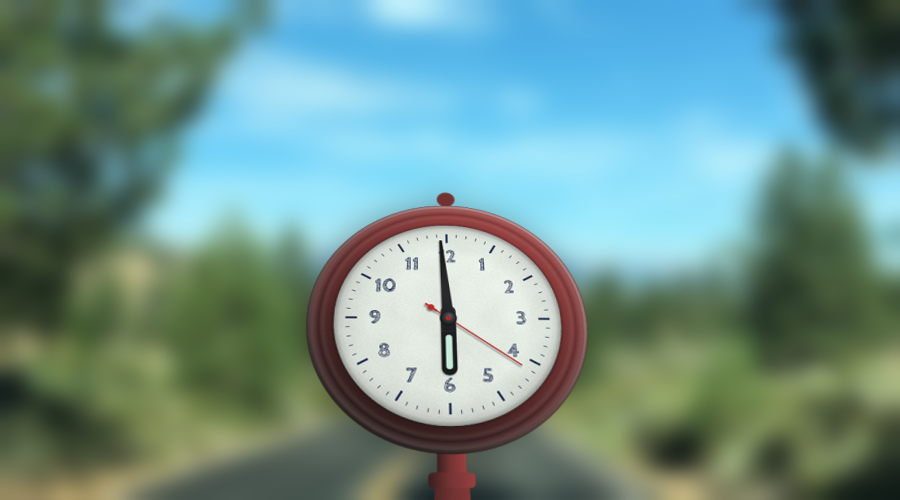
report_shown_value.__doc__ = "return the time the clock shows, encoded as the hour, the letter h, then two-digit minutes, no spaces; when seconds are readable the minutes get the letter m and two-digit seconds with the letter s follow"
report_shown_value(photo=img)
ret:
5h59m21s
